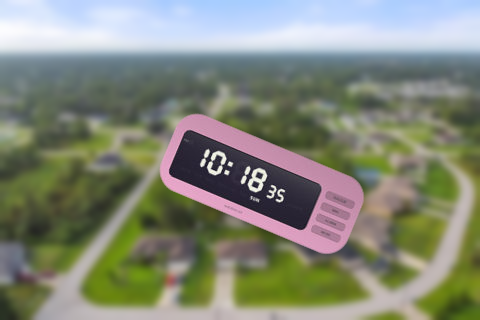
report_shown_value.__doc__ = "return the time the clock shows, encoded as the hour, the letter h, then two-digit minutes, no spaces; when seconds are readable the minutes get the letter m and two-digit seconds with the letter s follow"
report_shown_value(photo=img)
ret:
10h18m35s
